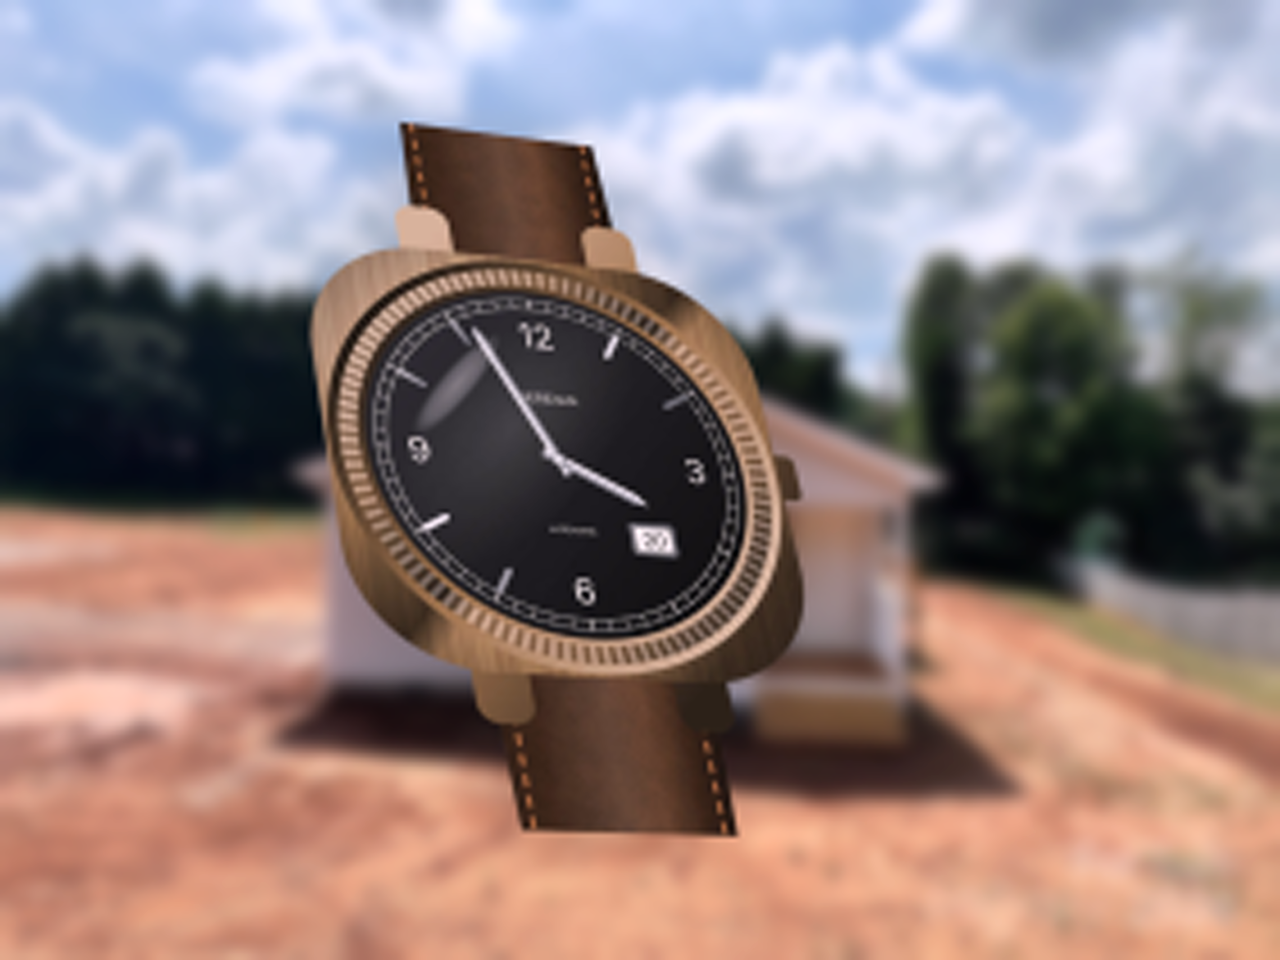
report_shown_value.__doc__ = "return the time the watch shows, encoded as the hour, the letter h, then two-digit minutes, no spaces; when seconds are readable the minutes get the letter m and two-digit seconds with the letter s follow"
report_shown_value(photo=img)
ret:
3h56
